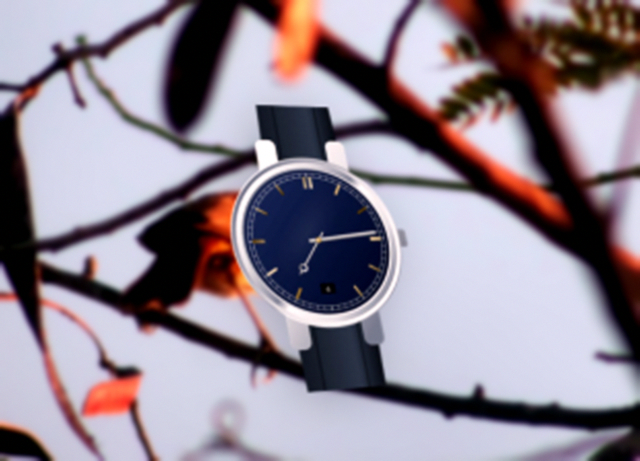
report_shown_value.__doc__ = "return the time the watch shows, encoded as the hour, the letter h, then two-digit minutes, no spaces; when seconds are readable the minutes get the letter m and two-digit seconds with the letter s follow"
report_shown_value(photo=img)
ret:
7h14
